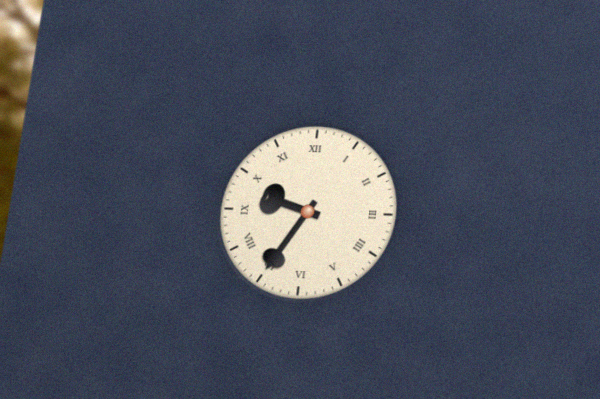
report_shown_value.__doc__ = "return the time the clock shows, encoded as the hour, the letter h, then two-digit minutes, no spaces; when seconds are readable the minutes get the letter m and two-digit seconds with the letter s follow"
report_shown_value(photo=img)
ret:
9h35
